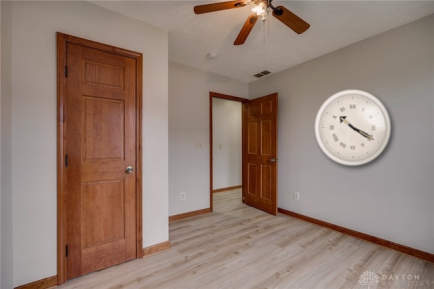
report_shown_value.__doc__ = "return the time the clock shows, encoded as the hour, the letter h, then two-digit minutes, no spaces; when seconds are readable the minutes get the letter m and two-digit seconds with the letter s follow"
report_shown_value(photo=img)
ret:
10h20
